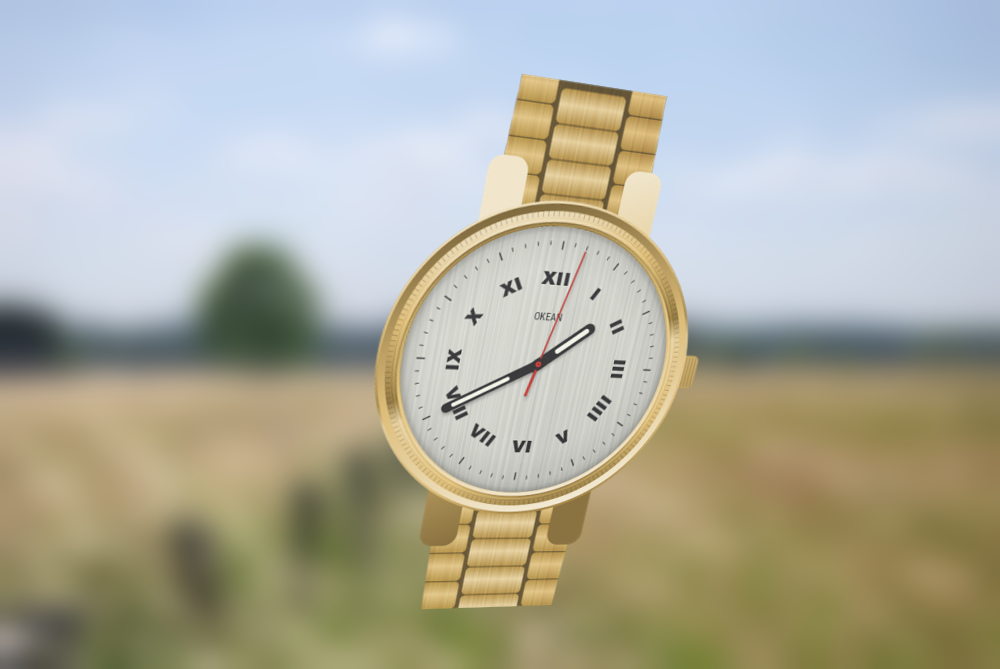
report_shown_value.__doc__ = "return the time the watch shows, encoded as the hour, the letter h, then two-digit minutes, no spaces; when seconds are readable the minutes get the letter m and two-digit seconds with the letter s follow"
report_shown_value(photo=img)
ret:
1h40m02s
